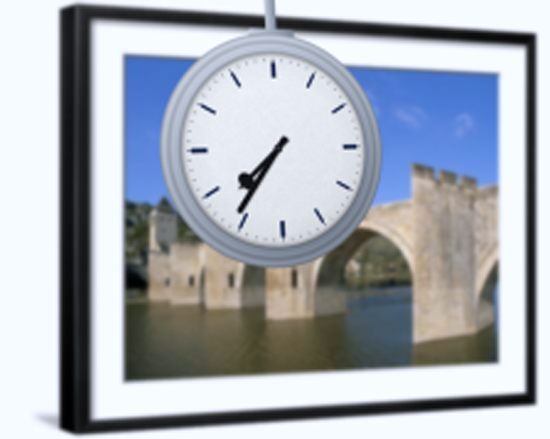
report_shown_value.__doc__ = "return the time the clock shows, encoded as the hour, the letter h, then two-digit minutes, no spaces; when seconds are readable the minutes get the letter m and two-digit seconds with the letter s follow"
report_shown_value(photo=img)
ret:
7h36
